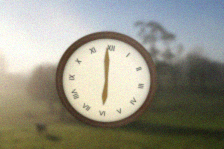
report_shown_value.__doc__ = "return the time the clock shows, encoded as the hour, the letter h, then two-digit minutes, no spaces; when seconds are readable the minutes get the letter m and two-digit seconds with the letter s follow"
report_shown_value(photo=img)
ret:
5h59
